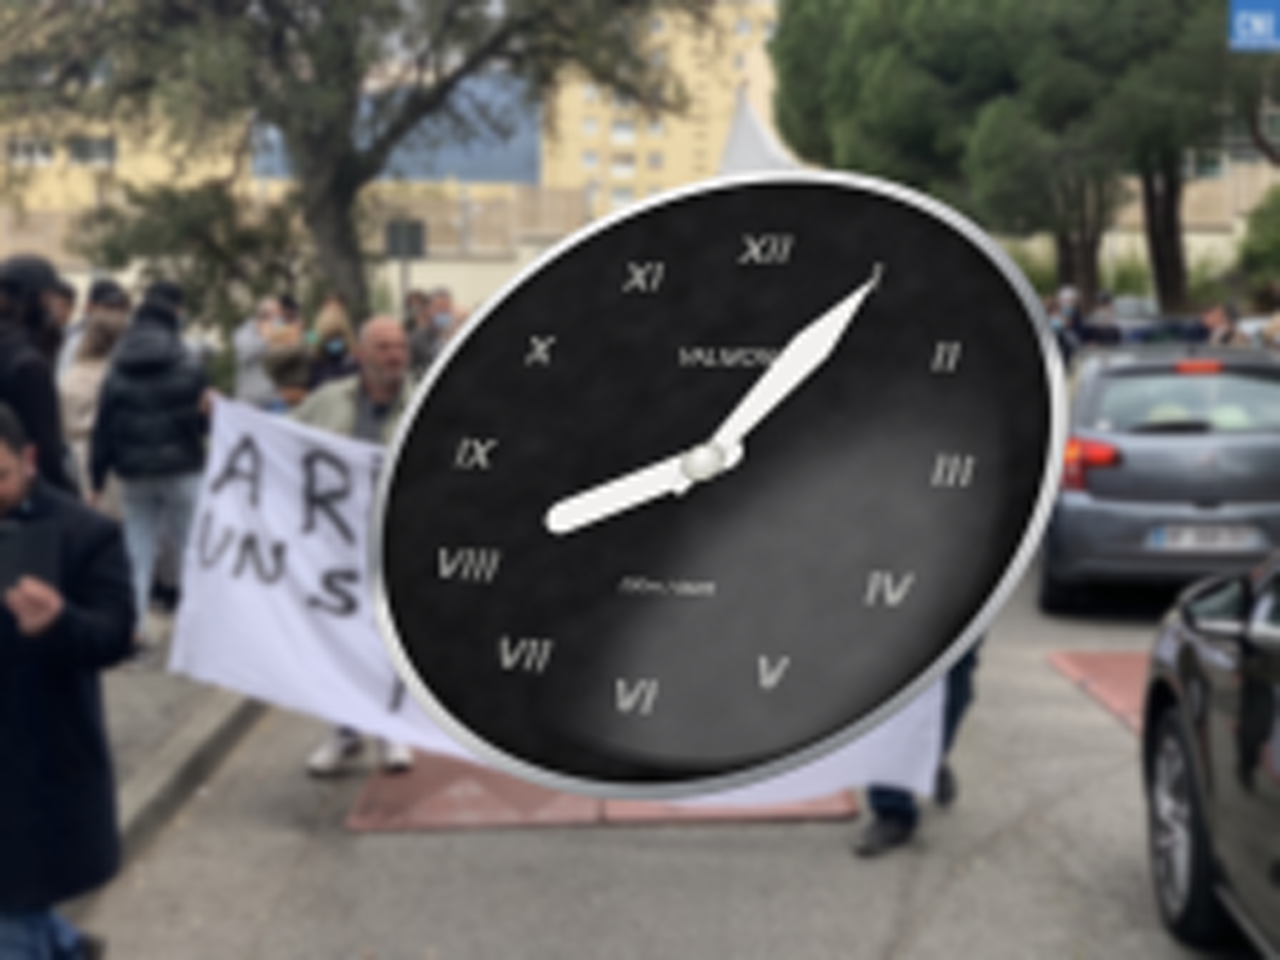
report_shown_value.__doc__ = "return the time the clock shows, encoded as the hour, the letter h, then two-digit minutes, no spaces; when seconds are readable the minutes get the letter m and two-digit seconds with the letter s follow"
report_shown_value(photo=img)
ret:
8h05
